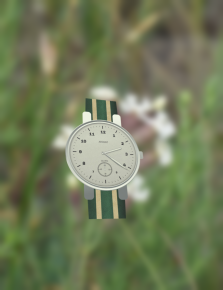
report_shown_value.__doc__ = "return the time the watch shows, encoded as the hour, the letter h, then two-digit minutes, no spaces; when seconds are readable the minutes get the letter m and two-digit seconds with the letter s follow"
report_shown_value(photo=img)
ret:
2h21
